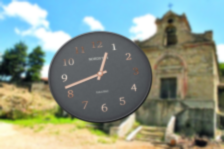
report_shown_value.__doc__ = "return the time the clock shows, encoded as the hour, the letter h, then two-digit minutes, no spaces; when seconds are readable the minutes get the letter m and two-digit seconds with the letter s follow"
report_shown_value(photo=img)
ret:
12h42
